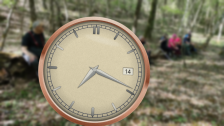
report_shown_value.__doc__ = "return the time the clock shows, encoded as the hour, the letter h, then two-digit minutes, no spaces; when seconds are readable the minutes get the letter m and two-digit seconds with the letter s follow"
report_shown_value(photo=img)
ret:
7h19
